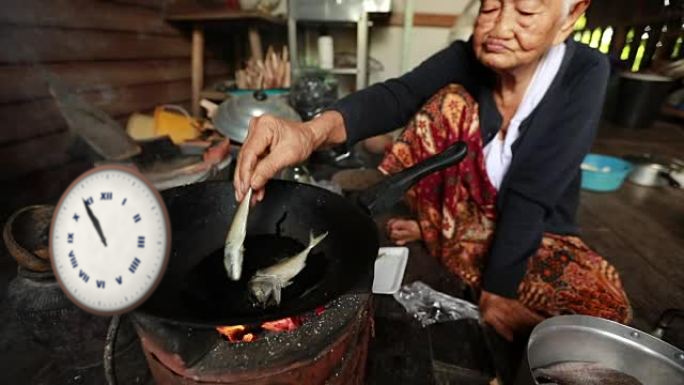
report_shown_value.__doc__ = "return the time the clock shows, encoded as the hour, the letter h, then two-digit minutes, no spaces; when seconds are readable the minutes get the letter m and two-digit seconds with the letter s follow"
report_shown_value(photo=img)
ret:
10h54
